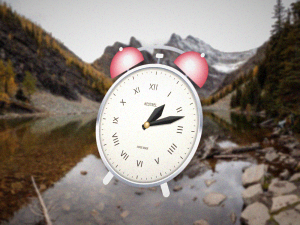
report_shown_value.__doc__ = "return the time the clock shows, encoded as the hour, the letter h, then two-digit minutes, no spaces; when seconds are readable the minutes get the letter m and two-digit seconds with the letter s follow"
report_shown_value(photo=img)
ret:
1h12
